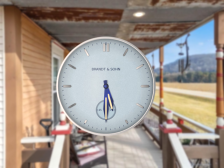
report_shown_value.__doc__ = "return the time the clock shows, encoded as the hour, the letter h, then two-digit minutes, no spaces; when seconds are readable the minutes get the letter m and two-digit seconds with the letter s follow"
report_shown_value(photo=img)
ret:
5h30
